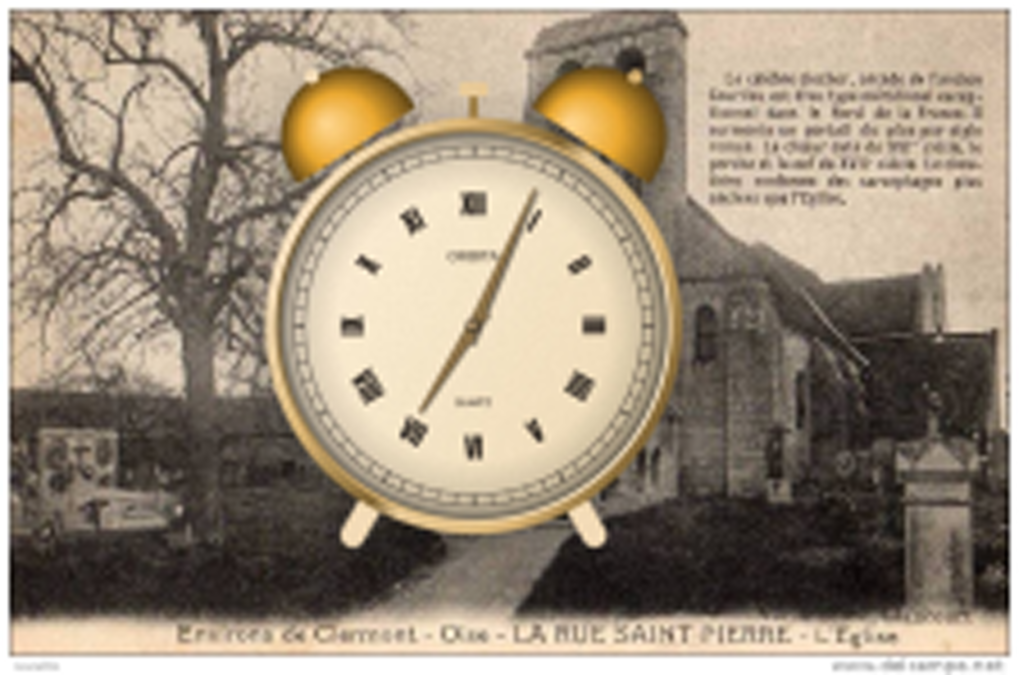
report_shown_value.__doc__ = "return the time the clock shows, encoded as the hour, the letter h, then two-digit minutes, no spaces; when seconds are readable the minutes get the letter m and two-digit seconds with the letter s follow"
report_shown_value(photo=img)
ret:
7h04
